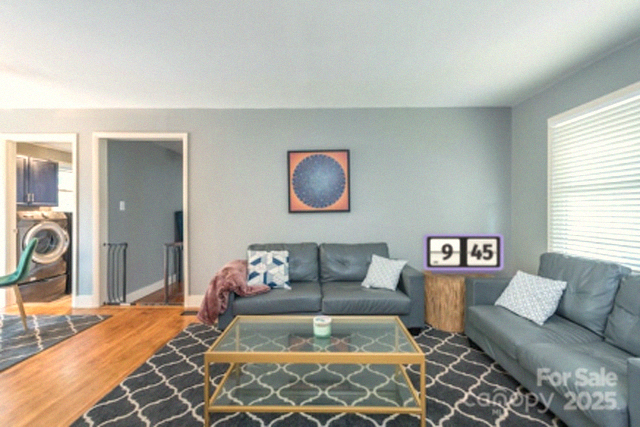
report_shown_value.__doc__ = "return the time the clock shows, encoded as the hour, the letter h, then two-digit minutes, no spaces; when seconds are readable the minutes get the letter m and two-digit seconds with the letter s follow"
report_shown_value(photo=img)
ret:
9h45
